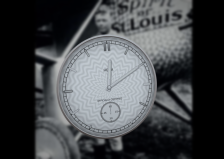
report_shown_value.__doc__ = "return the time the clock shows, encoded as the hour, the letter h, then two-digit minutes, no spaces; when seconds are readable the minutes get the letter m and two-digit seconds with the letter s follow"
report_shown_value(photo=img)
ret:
12h10
